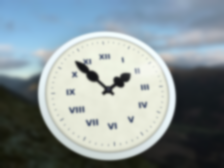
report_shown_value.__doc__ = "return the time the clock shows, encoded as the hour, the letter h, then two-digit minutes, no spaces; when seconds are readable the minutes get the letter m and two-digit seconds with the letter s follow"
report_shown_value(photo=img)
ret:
1h53
